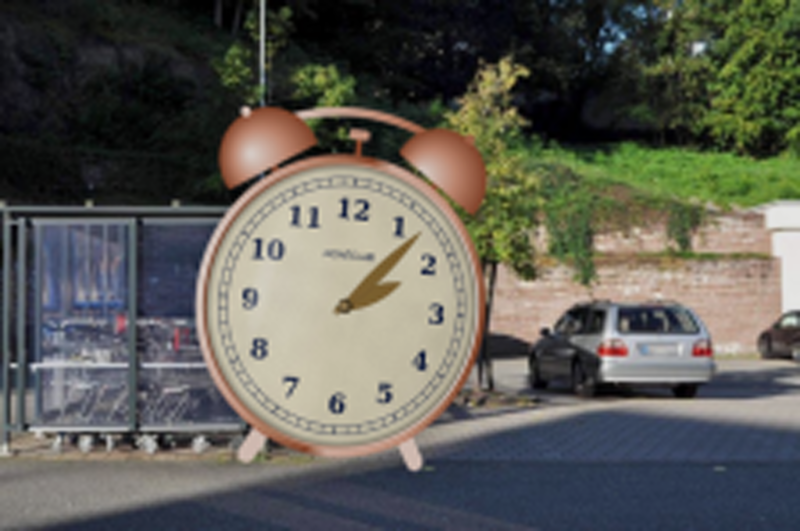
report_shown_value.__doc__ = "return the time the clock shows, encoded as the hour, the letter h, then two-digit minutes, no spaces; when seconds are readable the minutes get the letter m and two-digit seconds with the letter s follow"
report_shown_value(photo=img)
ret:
2h07
